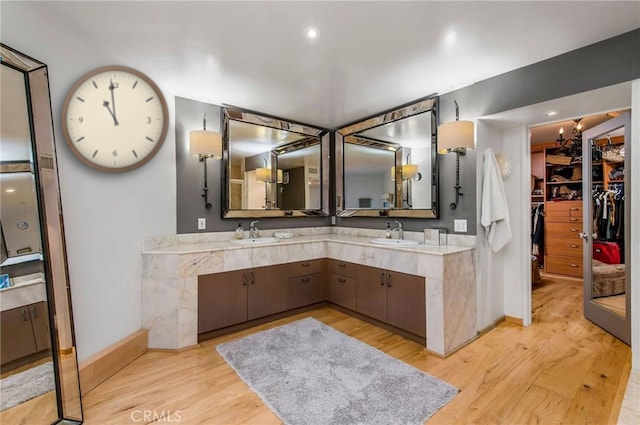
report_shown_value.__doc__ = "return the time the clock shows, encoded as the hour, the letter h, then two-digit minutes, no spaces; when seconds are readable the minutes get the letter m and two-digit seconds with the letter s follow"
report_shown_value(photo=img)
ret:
10h59
